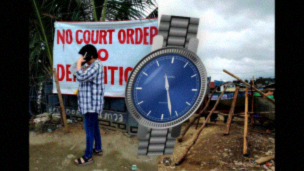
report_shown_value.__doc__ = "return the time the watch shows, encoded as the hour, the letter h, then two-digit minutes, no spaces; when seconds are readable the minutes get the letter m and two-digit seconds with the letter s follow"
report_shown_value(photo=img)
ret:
11h27
